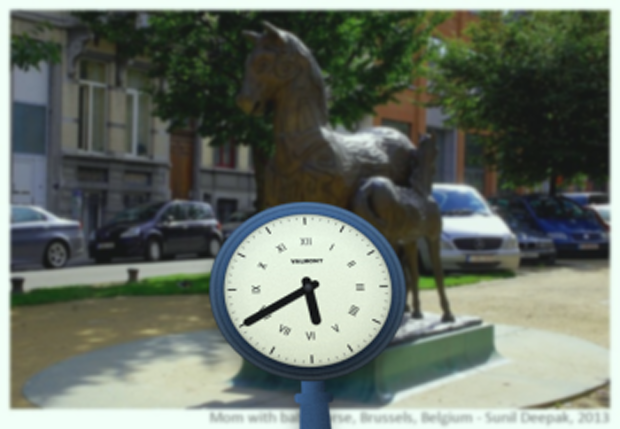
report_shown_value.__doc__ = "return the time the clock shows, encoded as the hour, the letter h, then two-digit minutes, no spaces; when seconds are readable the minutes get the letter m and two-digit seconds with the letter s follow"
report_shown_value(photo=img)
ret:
5h40
